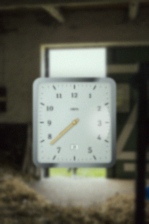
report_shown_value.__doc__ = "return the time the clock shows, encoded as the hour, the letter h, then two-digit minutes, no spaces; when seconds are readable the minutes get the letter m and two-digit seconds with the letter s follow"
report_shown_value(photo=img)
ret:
7h38
